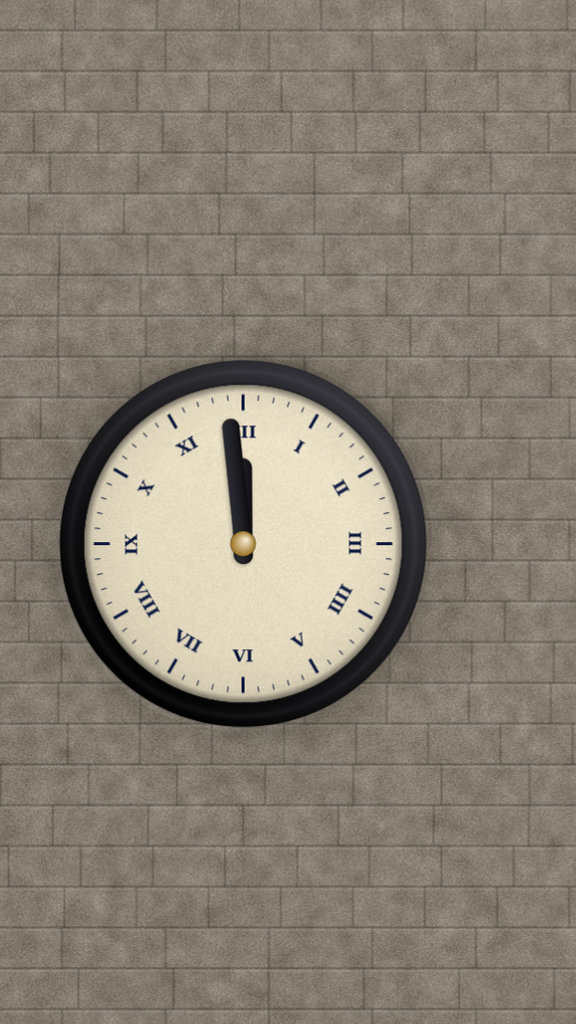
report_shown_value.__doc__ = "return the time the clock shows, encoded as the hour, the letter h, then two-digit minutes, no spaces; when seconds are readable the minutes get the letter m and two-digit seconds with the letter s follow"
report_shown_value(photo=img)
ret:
11h59
